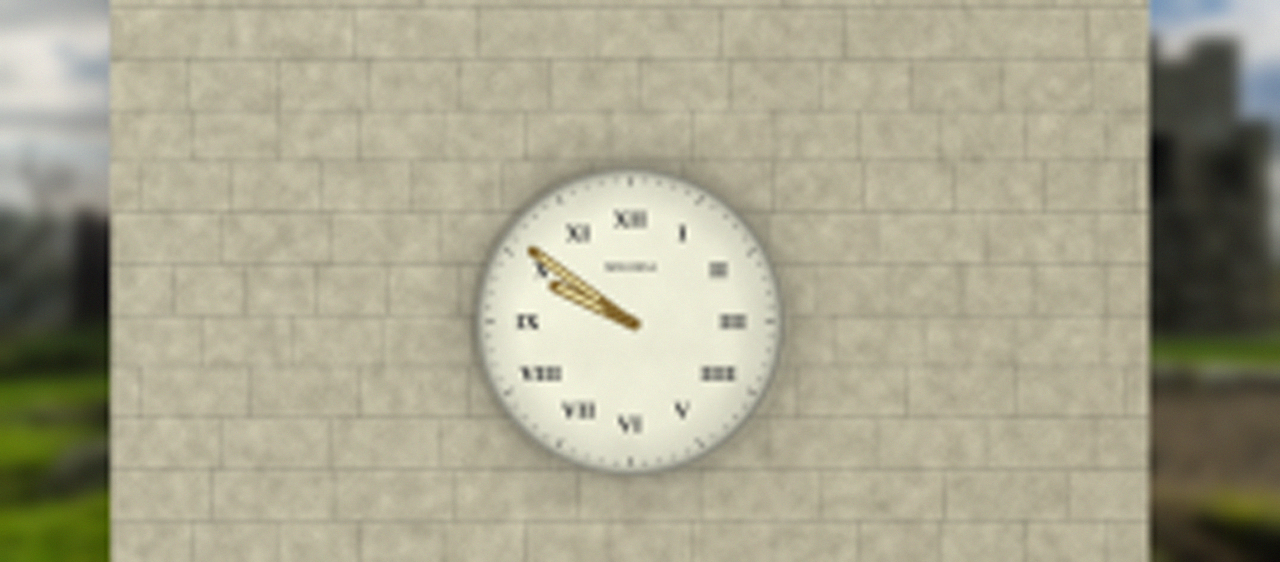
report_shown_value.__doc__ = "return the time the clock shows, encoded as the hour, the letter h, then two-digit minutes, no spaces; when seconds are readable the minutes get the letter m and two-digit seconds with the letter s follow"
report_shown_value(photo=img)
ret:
9h51
